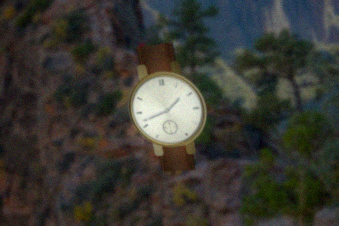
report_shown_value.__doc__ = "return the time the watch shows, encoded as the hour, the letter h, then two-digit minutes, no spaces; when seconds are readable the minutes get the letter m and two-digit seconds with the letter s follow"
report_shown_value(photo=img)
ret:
1h42
